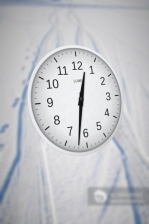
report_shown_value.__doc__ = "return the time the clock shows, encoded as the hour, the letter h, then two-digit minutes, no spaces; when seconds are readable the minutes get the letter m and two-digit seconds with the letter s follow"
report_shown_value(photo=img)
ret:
12h32
